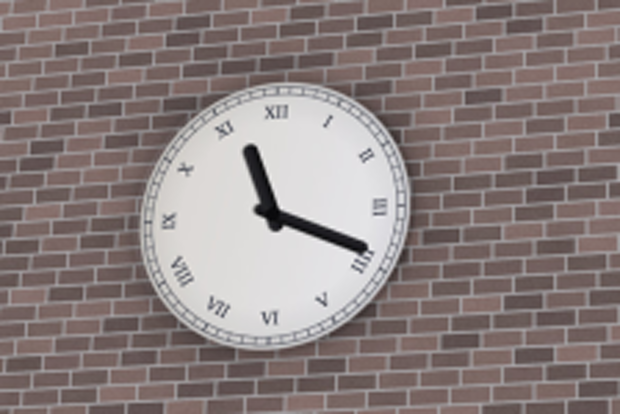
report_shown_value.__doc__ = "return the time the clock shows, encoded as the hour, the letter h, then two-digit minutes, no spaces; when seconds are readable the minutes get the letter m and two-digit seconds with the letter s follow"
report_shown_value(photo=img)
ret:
11h19
